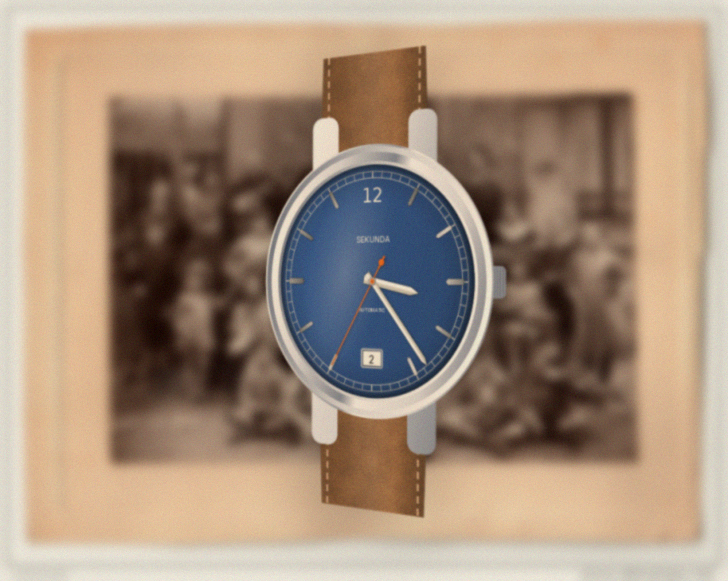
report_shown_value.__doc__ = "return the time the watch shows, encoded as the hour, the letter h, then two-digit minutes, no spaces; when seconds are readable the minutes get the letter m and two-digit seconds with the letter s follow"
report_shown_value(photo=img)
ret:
3h23m35s
